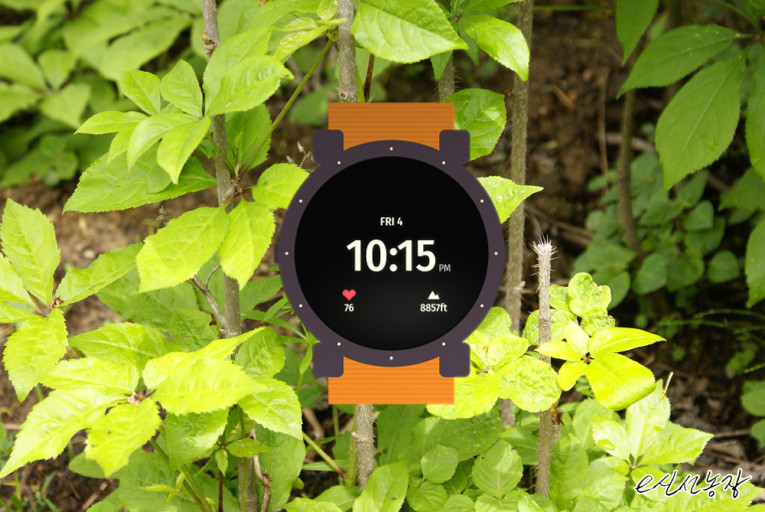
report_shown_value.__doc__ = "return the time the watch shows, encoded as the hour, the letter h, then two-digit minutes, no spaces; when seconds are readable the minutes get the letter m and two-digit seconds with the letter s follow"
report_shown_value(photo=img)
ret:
10h15
